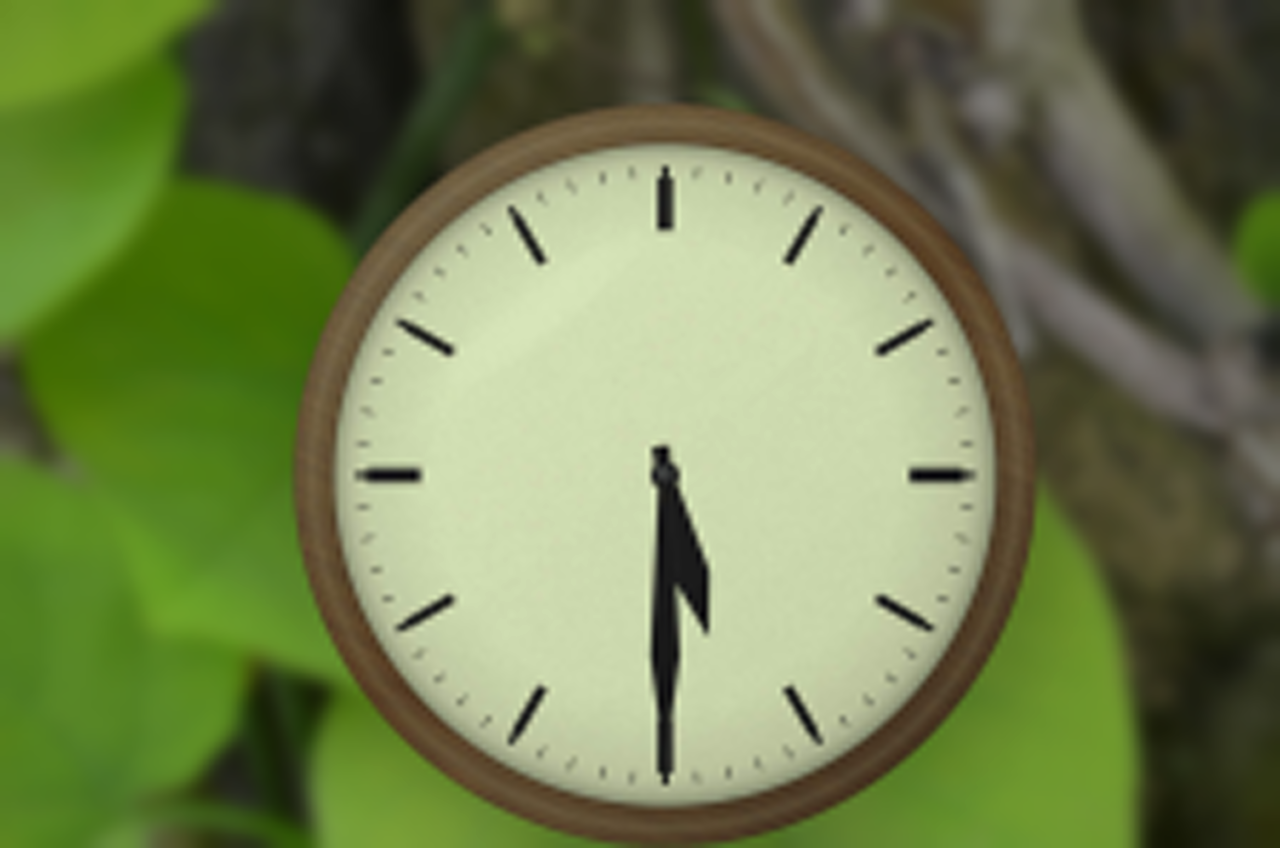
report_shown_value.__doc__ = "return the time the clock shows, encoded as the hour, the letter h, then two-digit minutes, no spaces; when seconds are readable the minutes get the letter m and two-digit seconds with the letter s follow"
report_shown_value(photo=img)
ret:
5h30
